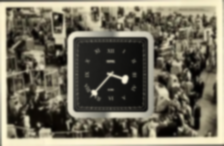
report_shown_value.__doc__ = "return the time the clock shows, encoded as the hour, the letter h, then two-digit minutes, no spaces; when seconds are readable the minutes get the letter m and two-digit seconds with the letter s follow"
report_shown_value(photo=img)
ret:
3h37
